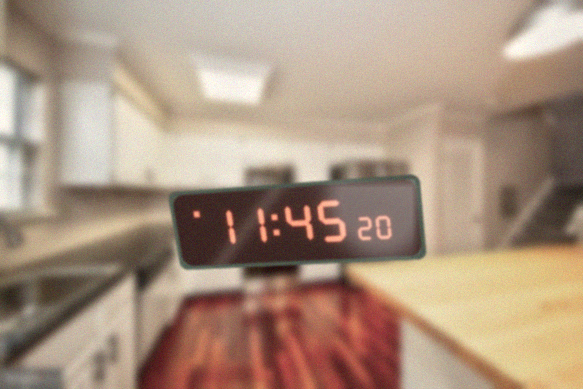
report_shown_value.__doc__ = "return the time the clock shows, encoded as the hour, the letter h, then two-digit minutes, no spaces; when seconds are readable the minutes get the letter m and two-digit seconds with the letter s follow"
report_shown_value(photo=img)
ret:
11h45m20s
